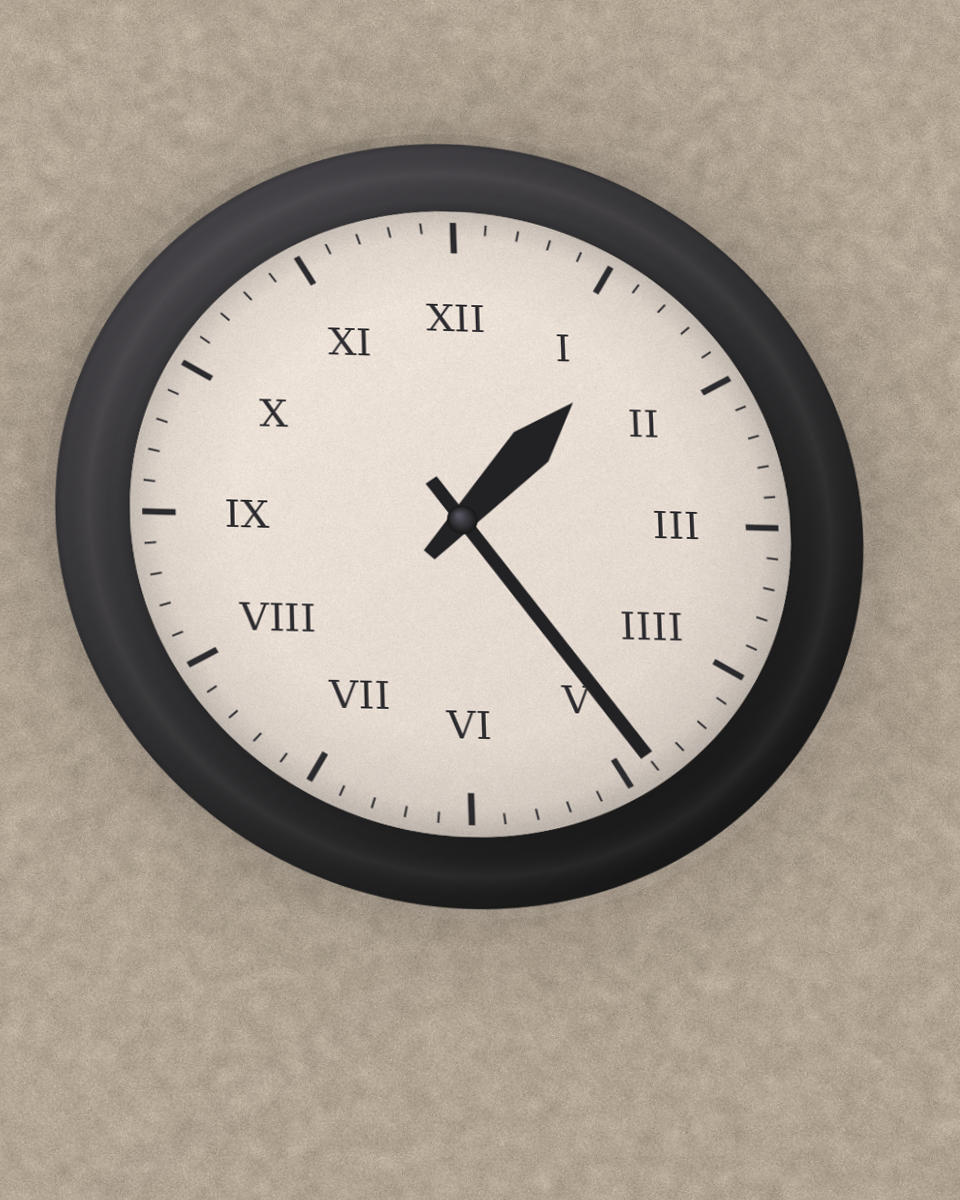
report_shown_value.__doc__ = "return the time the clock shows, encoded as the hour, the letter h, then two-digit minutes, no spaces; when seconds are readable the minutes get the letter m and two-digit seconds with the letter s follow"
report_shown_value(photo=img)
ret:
1h24
